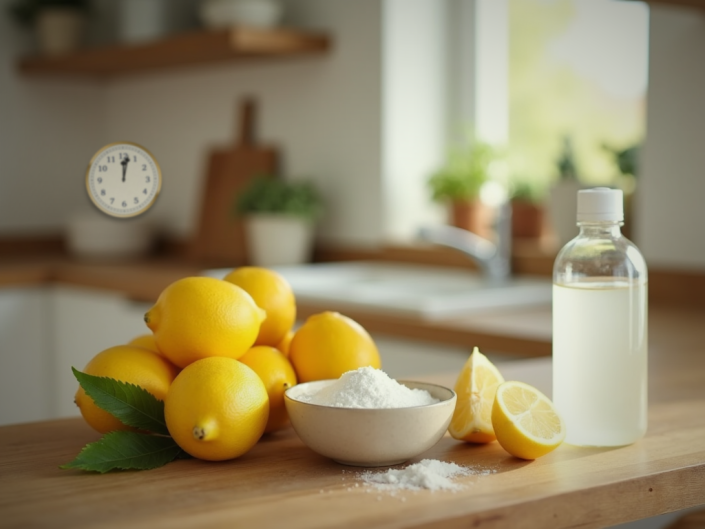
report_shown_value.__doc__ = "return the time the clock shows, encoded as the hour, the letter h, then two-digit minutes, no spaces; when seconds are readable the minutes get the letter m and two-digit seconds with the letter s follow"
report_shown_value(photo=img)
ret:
12h02
